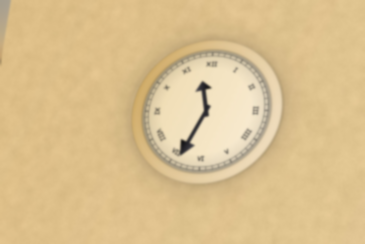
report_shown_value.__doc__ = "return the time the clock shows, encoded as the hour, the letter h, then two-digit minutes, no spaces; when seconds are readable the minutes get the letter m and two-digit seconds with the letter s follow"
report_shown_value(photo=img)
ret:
11h34
